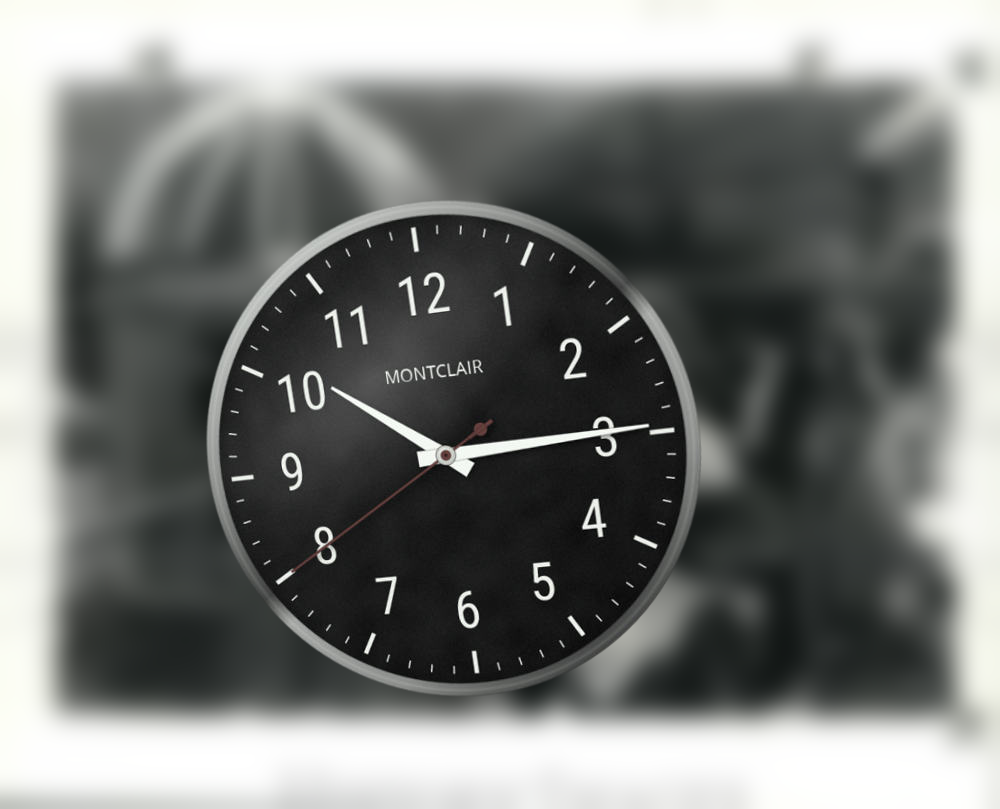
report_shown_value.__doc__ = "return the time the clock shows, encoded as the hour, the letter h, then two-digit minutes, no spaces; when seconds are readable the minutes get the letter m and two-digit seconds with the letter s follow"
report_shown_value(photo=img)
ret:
10h14m40s
